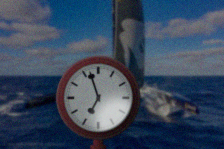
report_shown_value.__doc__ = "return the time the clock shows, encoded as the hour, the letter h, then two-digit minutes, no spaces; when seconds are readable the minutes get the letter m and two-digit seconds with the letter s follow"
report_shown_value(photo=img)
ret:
6h57
